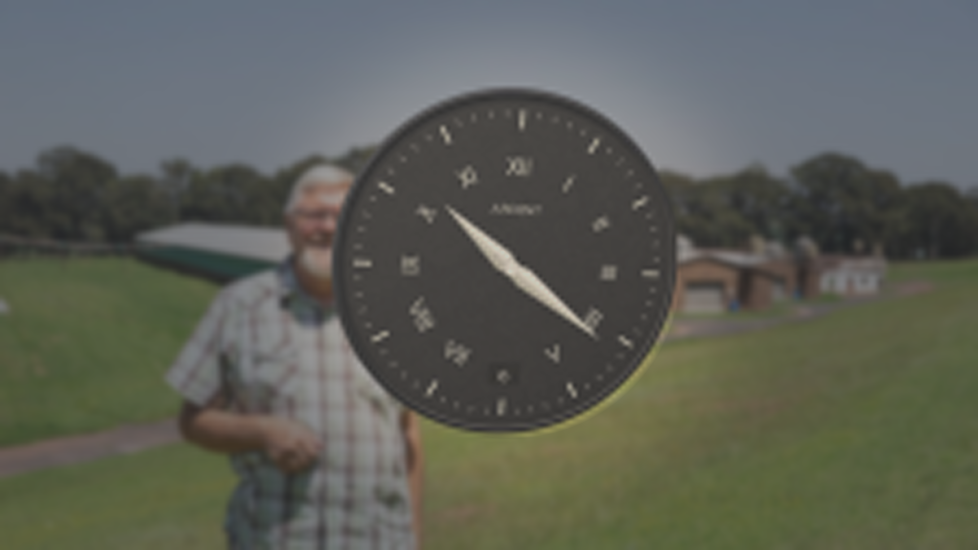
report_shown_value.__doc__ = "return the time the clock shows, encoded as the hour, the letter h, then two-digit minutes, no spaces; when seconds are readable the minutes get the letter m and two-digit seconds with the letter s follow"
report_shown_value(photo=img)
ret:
10h21
